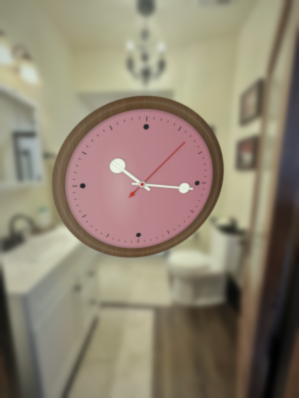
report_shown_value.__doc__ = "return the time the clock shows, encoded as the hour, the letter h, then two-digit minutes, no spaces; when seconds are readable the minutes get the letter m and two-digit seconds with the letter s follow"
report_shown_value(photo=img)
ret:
10h16m07s
